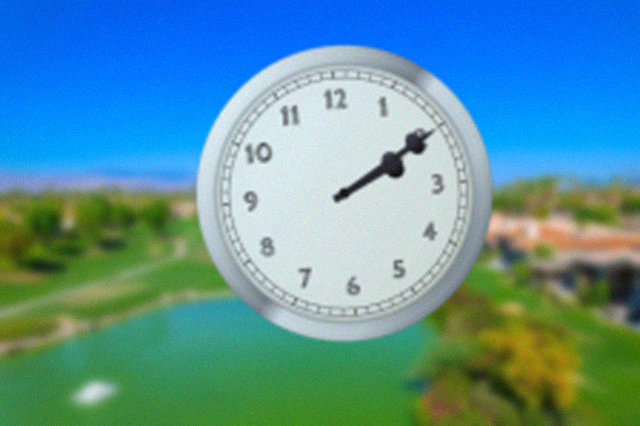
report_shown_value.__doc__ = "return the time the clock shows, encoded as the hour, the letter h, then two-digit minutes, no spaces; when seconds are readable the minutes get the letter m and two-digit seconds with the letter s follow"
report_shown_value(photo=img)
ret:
2h10
